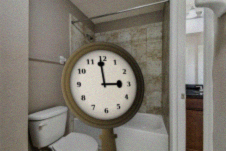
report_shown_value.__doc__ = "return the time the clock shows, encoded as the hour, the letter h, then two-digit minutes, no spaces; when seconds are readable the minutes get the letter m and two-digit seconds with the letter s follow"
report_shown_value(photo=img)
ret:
2h59
